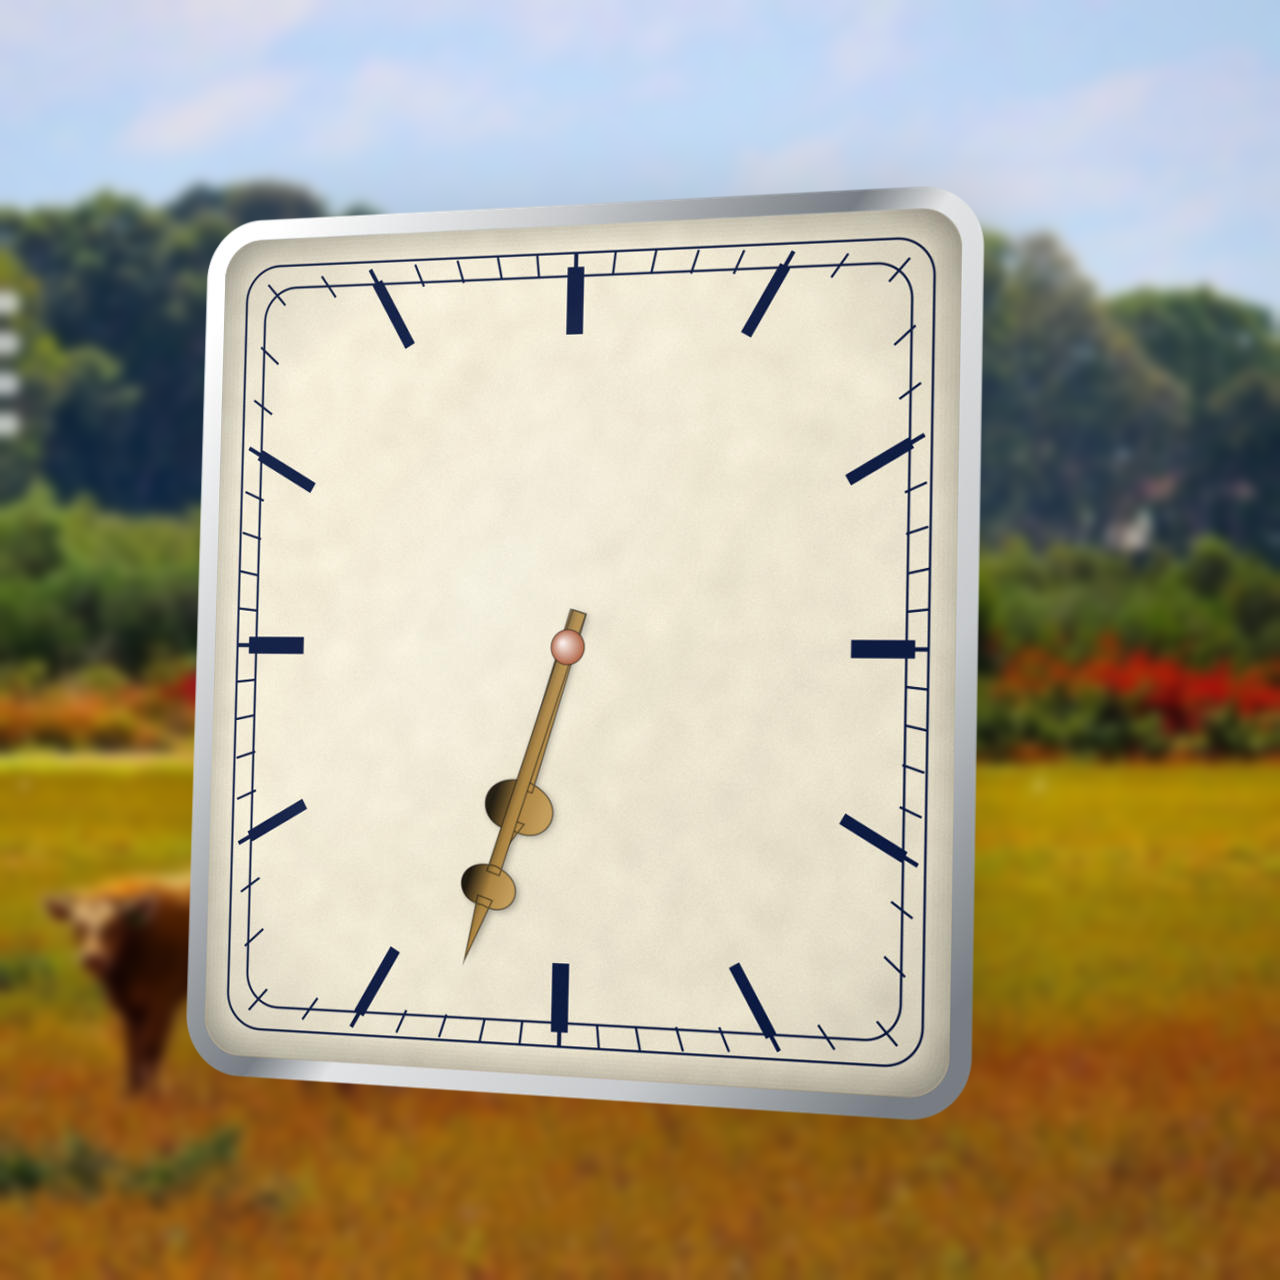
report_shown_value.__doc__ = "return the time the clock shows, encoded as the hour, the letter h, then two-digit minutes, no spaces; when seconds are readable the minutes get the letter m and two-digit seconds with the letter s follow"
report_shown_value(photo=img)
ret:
6h33
